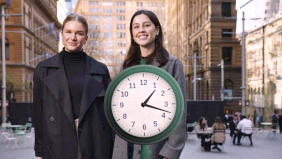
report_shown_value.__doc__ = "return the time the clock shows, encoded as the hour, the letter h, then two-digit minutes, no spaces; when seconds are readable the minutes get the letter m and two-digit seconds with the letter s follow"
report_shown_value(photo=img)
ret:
1h18
